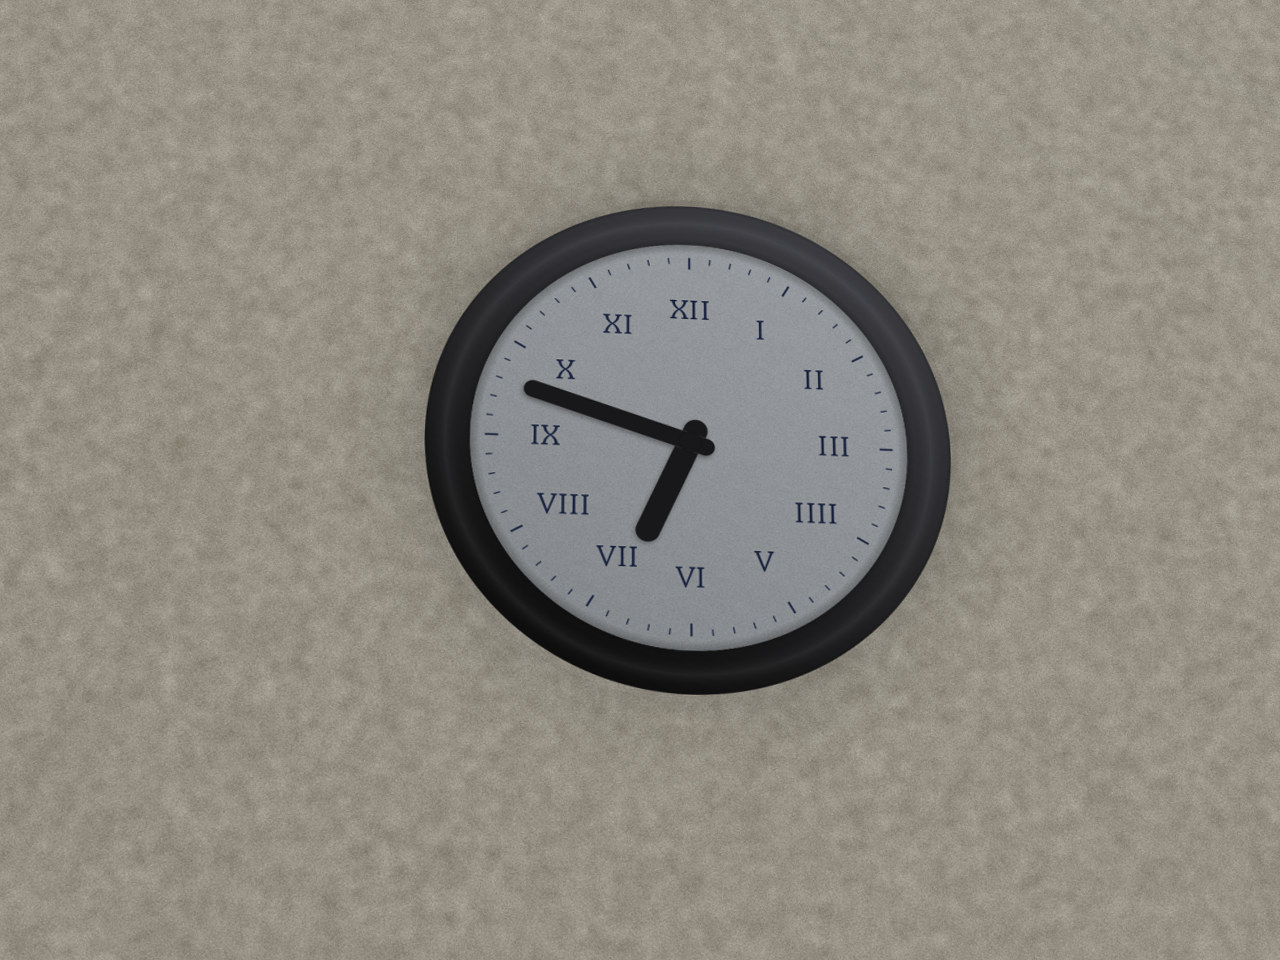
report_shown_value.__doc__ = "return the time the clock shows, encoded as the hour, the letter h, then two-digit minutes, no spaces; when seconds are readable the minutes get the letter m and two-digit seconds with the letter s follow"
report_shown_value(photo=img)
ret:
6h48
